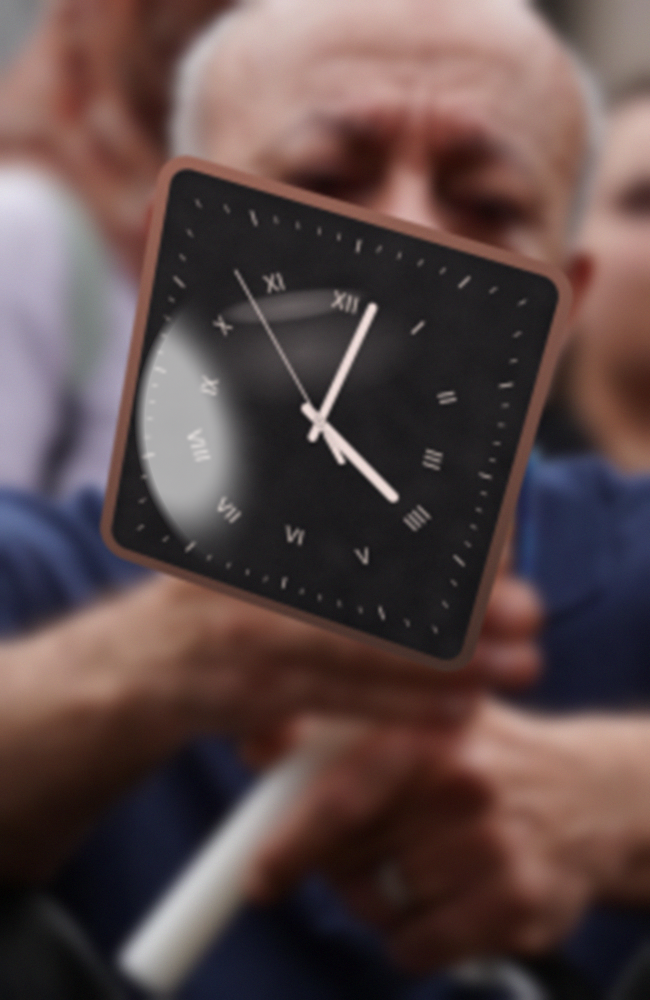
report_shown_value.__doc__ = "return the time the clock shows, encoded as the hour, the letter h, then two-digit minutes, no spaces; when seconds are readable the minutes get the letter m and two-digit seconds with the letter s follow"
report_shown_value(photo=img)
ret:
4h01m53s
